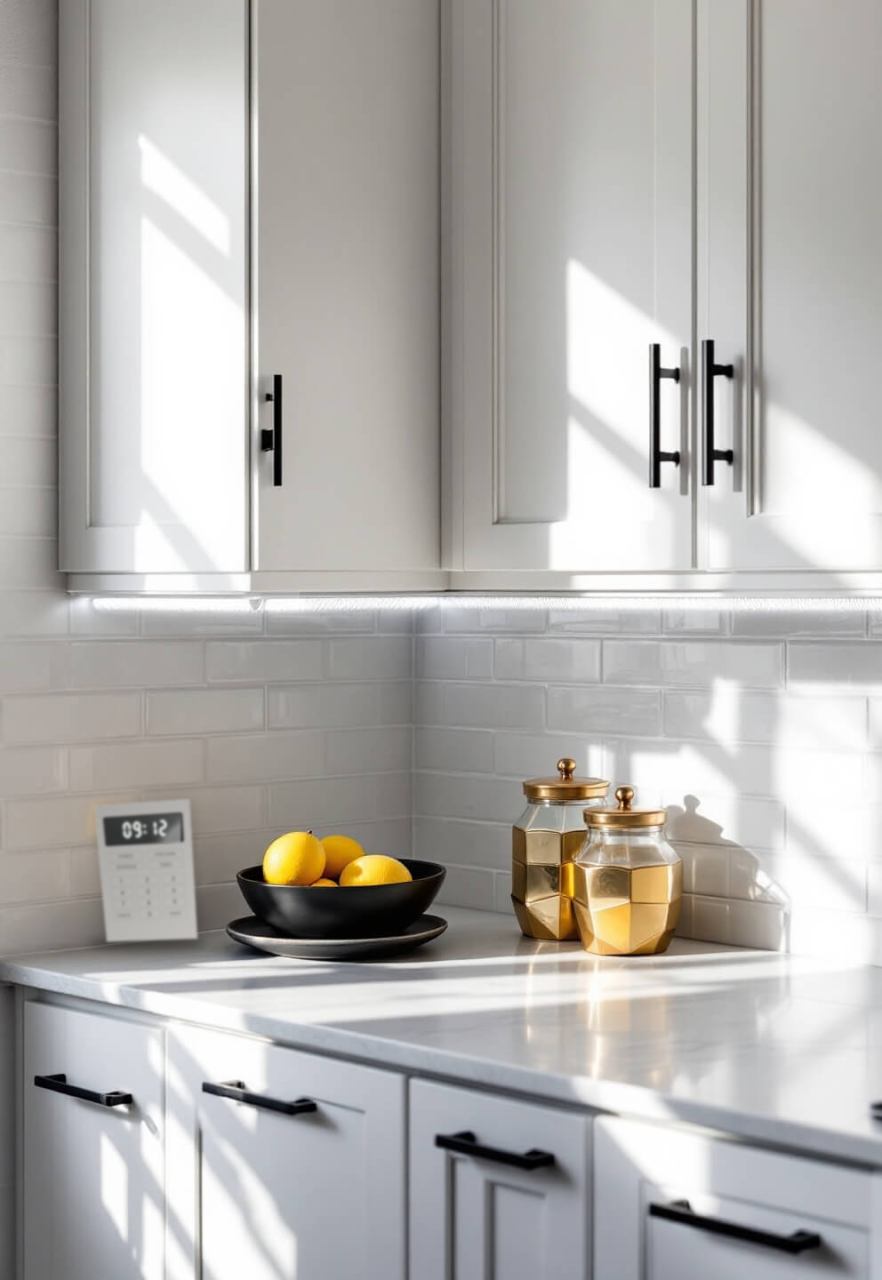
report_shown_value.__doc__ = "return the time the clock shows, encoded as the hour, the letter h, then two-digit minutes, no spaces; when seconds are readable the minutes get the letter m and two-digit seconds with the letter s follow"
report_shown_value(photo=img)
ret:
9h12
